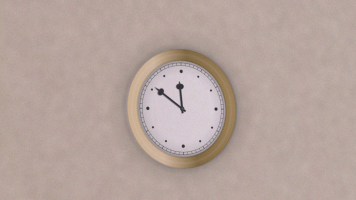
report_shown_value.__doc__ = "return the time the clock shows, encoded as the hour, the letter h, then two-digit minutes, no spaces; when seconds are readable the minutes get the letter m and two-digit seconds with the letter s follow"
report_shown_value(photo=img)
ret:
11h51
